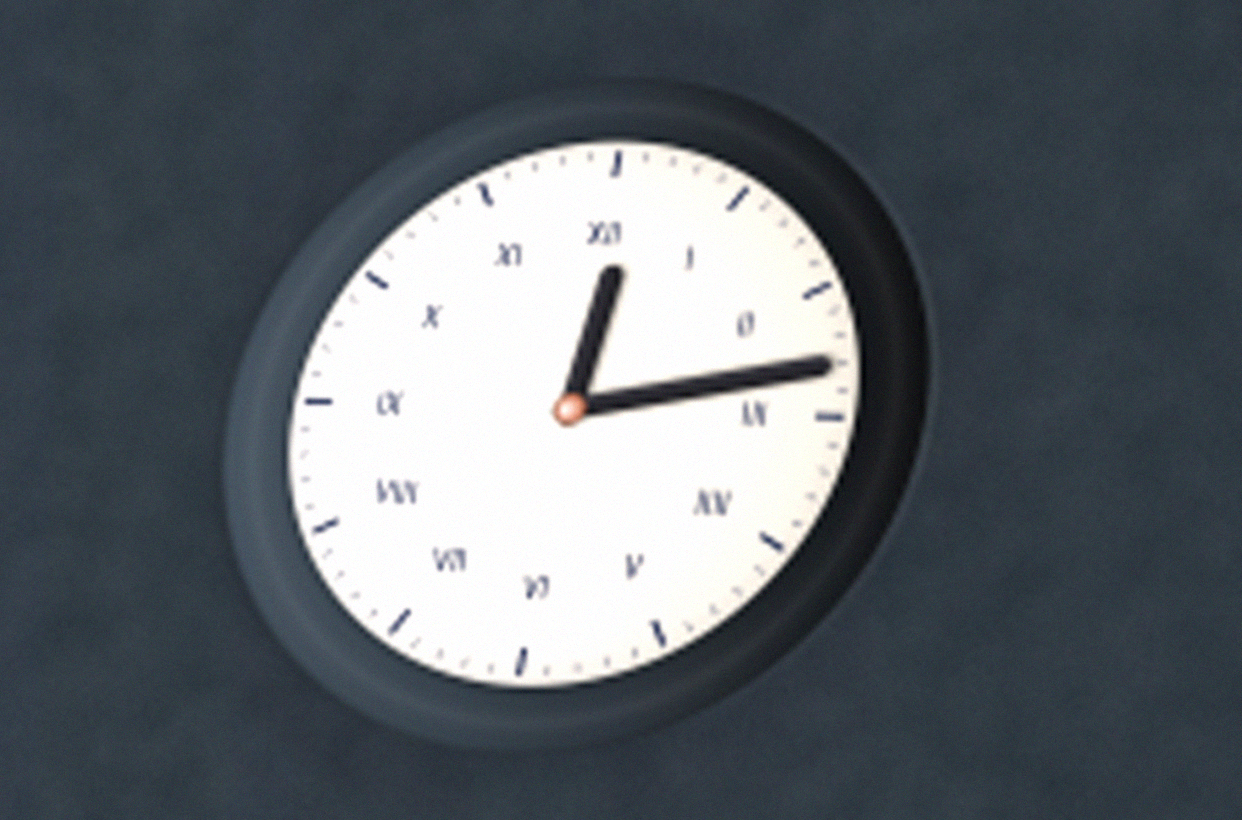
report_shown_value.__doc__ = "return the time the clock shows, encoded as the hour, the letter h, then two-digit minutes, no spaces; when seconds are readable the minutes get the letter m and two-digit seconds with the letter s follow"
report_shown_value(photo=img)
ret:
12h13
